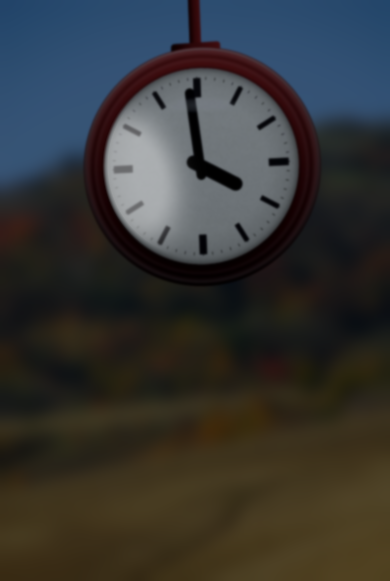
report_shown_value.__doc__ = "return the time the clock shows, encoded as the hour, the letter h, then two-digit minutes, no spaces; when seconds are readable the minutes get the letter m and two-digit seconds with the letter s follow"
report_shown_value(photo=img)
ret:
3h59
